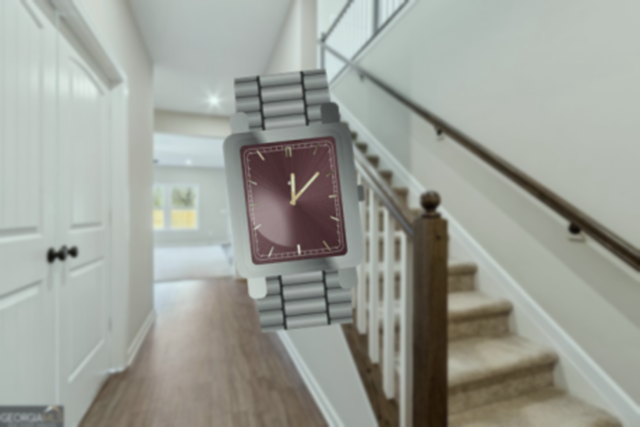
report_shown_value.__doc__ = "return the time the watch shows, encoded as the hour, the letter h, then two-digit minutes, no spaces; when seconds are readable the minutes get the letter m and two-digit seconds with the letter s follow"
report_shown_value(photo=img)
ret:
12h08
